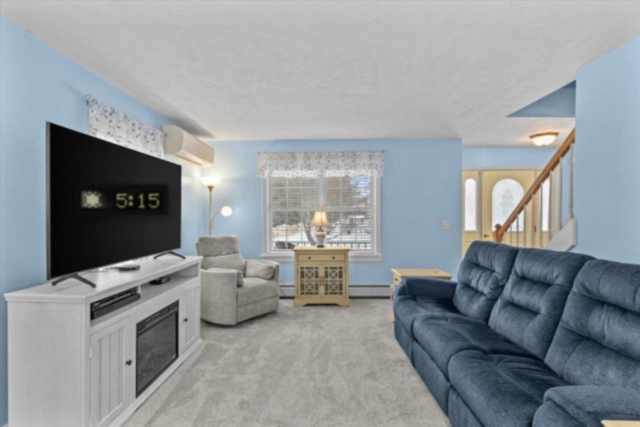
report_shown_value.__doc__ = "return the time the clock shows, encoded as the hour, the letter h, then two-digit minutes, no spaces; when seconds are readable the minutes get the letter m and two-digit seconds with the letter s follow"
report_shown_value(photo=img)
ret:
5h15
